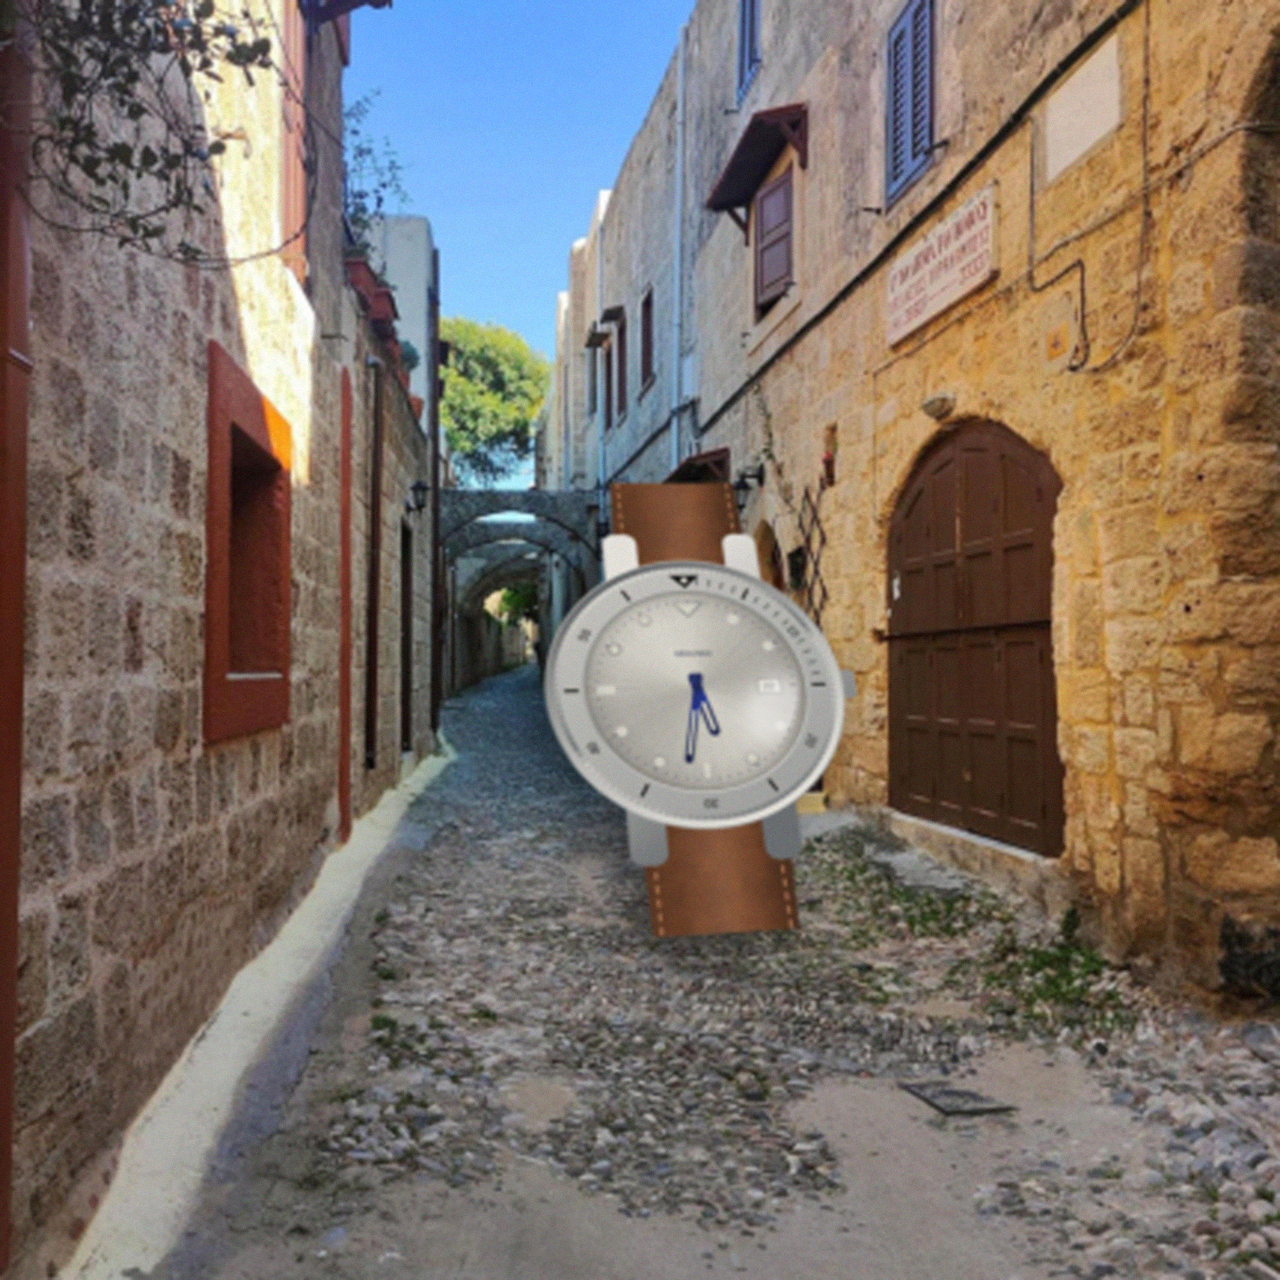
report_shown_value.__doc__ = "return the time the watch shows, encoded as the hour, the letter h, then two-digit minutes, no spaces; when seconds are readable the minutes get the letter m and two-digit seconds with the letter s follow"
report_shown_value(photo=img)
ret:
5h32
